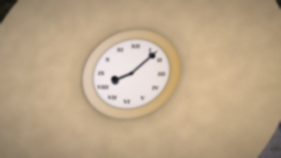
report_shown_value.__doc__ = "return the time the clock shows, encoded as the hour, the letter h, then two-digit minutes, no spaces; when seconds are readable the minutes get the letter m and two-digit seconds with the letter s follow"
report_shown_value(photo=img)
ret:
8h07
